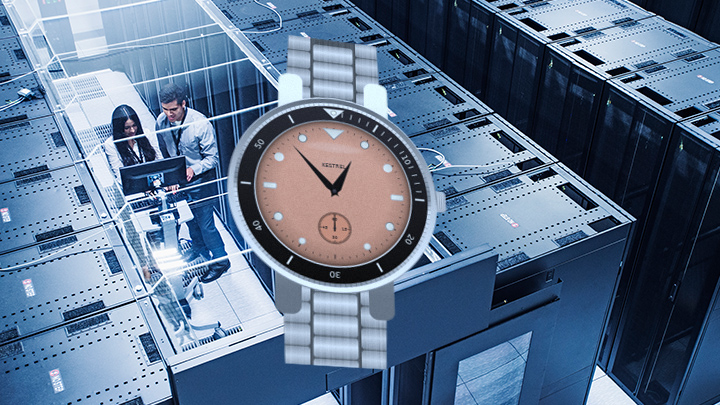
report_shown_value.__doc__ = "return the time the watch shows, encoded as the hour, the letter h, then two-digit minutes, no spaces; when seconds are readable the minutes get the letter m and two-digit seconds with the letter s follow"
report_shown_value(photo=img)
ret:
12h53
